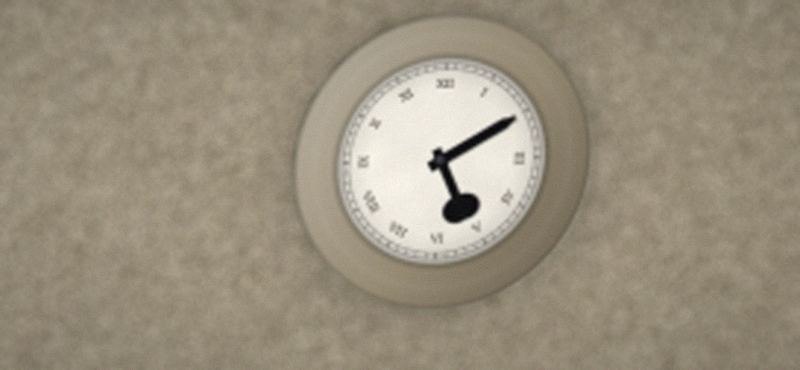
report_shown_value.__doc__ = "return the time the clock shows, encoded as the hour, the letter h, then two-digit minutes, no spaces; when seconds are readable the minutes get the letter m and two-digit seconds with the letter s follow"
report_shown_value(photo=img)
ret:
5h10
